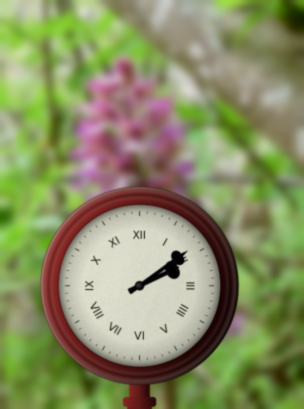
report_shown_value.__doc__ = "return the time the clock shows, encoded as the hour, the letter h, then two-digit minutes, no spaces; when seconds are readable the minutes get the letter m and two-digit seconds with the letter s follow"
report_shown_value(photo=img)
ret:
2h09
